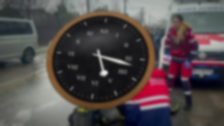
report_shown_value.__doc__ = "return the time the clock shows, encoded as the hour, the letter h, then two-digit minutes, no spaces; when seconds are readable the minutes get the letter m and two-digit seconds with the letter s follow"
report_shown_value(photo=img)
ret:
5h17
